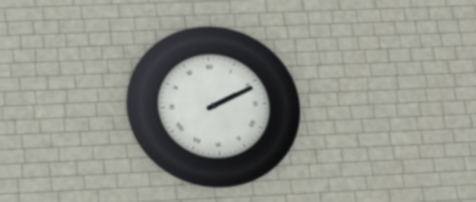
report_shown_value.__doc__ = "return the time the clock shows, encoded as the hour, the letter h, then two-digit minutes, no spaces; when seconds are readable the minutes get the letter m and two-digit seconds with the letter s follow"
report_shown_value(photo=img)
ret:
2h11
